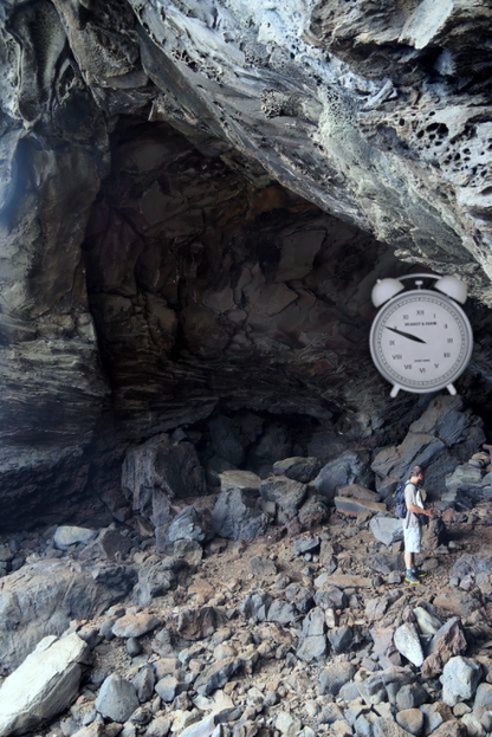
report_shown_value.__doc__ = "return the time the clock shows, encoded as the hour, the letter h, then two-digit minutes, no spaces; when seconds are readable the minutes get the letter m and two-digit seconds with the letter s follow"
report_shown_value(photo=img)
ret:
9h49
